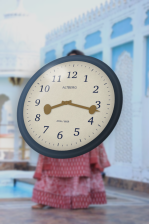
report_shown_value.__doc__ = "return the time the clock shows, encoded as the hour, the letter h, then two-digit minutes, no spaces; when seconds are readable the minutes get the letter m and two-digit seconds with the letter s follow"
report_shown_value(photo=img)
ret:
8h17
